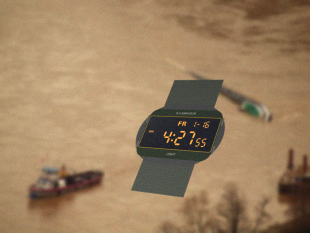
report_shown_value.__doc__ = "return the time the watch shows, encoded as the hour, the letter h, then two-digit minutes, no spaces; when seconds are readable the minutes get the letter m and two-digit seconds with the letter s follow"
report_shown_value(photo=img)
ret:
4h27m55s
